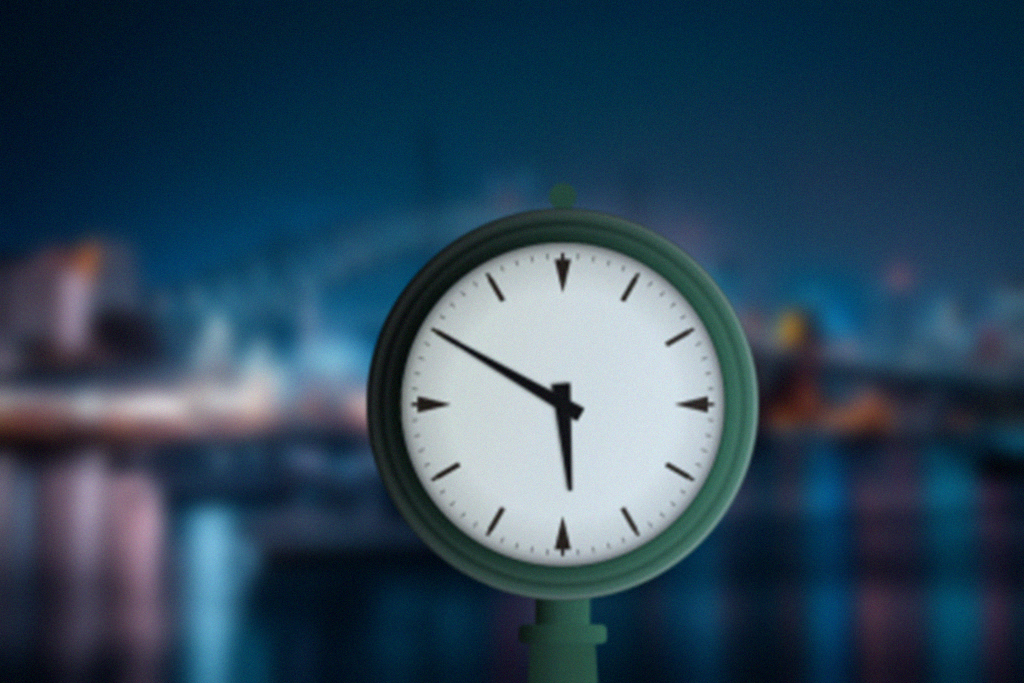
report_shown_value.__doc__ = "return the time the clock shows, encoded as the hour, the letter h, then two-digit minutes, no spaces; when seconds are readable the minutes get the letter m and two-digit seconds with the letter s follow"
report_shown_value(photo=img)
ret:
5h50
